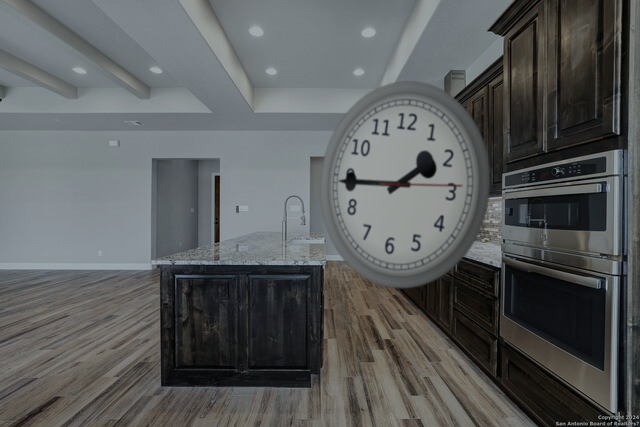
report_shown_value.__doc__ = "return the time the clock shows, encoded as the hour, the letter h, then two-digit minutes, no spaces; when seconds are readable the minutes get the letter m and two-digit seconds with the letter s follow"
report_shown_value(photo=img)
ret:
1h44m14s
